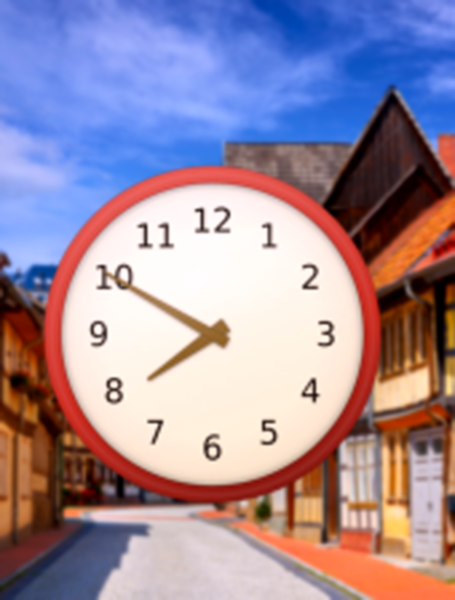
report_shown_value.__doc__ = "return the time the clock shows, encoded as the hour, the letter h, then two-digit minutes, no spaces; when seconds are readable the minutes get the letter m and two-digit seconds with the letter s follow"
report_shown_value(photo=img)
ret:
7h50
